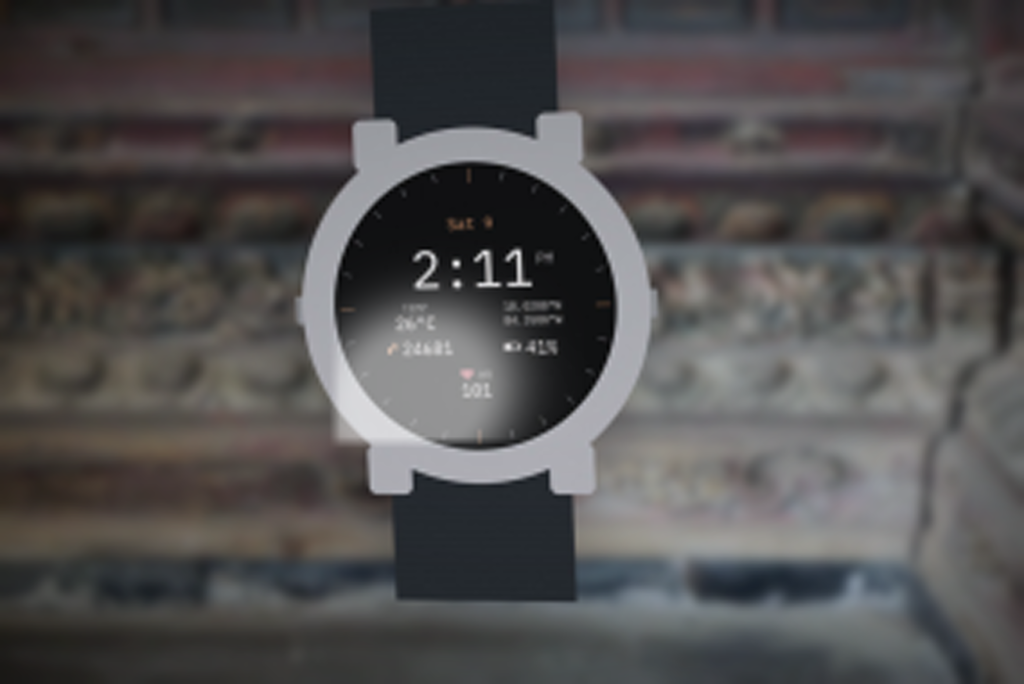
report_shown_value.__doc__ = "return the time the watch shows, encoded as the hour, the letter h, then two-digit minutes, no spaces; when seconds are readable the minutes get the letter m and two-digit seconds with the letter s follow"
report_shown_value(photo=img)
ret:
2h11
